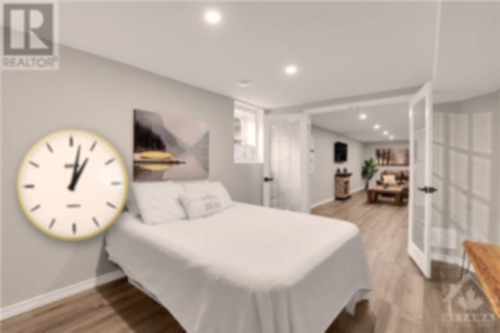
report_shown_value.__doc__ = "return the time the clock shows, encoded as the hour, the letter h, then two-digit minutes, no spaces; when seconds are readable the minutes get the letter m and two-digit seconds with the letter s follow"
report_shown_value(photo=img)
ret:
1h02
